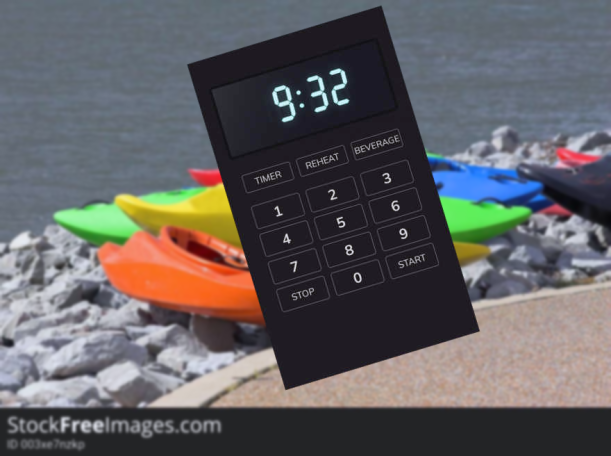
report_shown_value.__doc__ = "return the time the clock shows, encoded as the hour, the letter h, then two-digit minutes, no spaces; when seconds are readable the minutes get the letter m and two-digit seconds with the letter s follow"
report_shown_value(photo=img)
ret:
9h32
